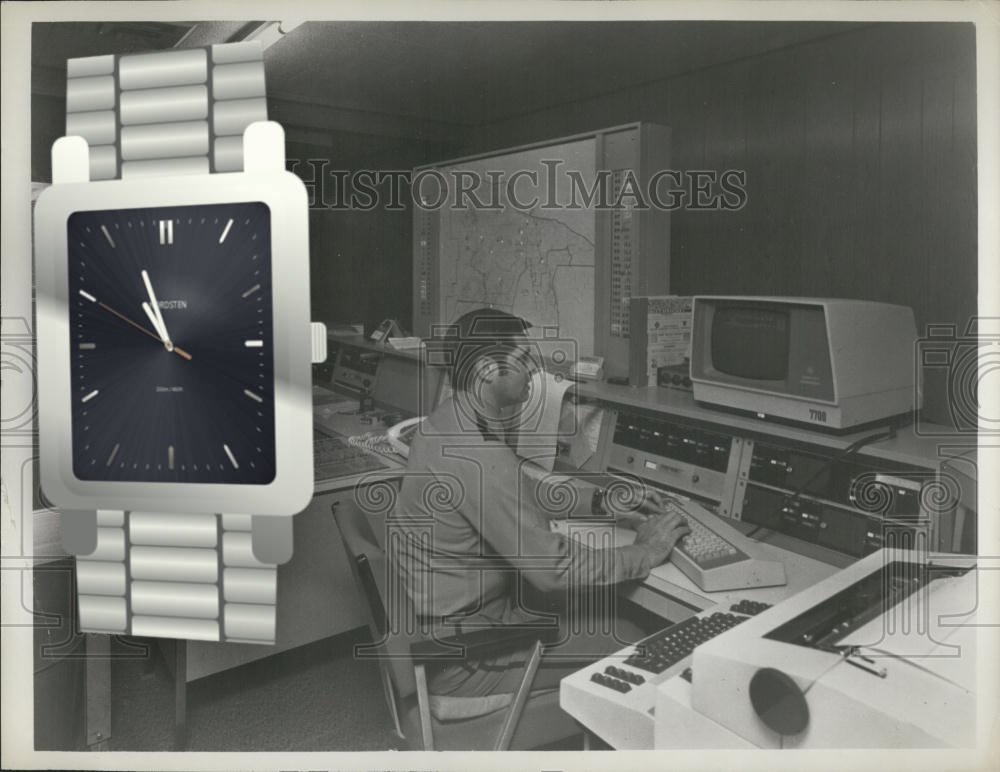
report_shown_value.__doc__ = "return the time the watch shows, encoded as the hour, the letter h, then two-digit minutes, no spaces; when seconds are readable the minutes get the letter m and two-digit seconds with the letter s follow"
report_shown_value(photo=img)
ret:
10h56m50s
